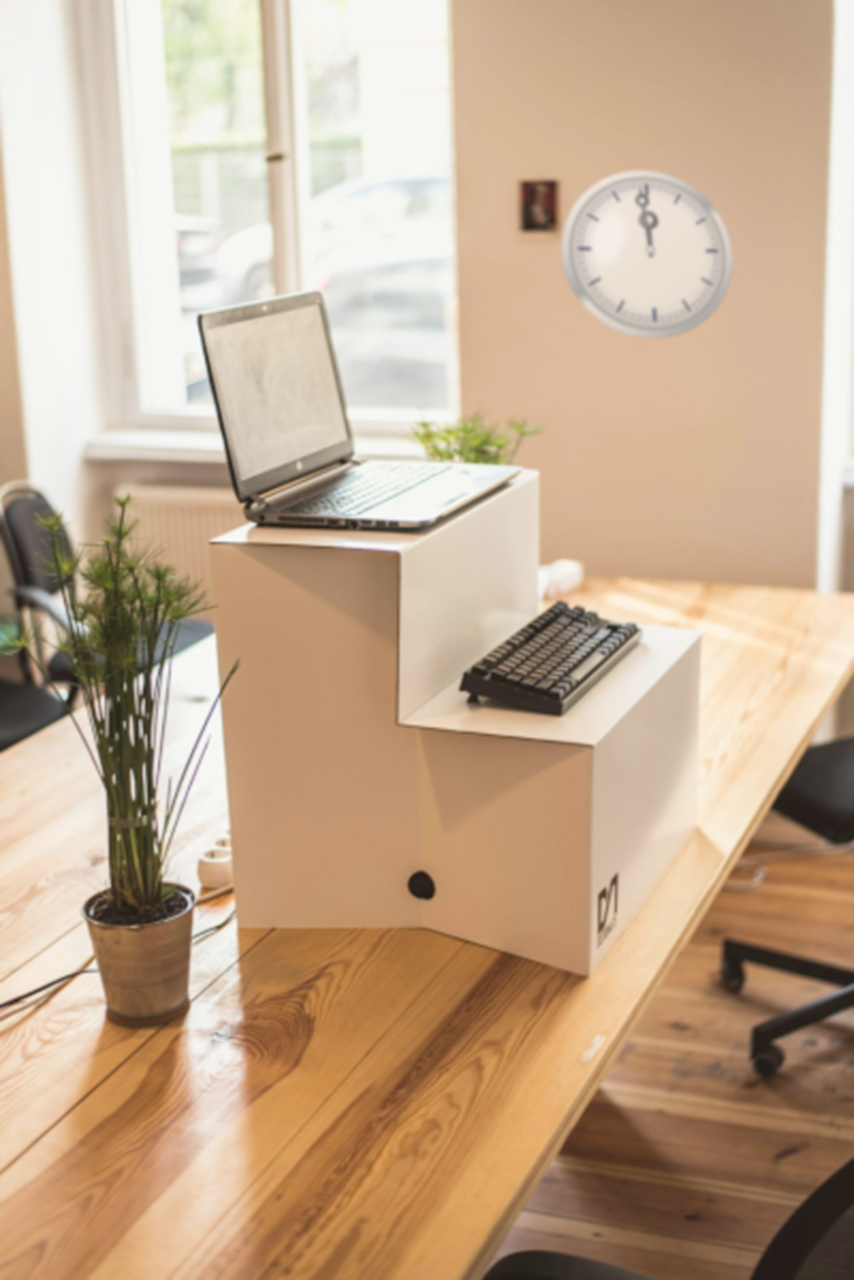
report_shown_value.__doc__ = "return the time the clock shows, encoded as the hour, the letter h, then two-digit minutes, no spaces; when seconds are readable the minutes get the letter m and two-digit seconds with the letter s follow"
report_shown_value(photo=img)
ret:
11h59
